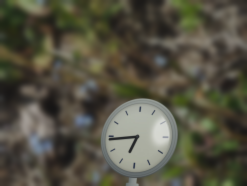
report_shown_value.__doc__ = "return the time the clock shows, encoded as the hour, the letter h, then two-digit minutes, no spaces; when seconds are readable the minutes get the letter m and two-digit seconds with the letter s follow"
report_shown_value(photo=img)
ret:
6h44
